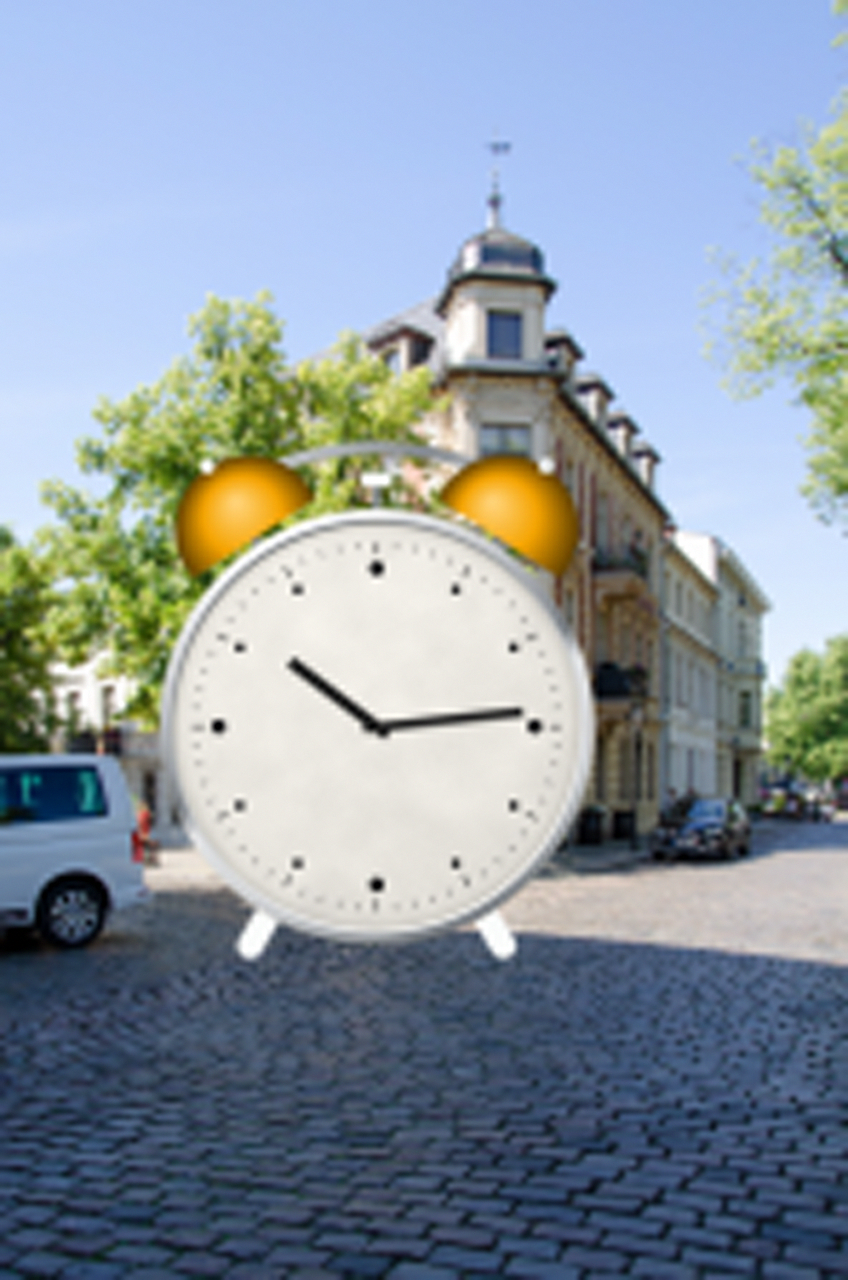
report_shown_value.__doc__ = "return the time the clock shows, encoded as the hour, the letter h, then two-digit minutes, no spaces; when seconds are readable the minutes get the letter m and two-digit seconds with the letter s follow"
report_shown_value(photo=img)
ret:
10h14
